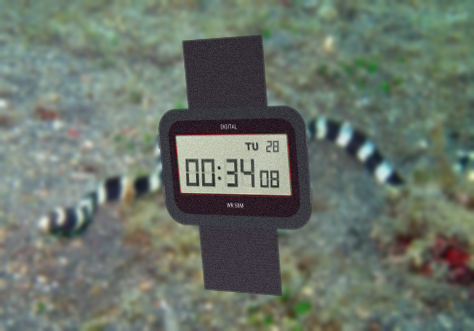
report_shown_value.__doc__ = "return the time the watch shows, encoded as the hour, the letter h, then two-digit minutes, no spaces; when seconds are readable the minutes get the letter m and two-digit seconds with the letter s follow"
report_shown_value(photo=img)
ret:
0h34m08s
